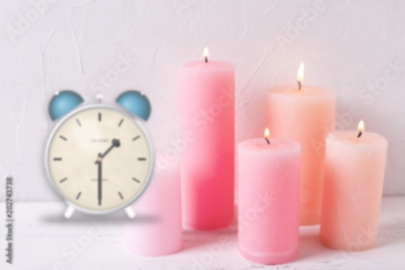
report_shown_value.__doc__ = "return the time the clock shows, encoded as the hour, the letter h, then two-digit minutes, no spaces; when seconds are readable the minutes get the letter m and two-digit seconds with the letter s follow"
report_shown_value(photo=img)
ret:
1h30
